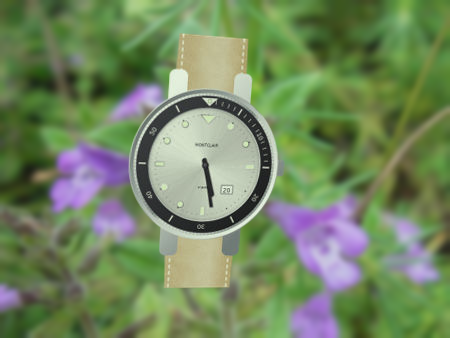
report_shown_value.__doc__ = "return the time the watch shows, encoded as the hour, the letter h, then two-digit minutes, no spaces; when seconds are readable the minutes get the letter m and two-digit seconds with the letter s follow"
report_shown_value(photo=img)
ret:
5h28
